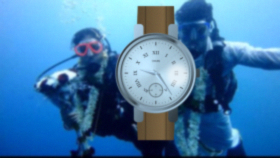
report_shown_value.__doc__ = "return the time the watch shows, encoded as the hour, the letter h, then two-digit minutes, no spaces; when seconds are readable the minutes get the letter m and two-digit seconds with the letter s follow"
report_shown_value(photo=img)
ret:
9h24
